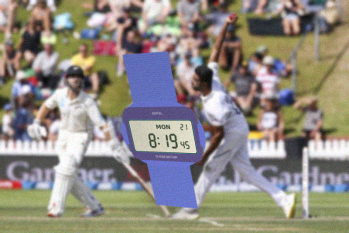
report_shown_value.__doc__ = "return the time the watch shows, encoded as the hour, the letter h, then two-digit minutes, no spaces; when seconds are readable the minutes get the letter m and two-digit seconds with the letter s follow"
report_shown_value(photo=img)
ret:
8h19m45s
